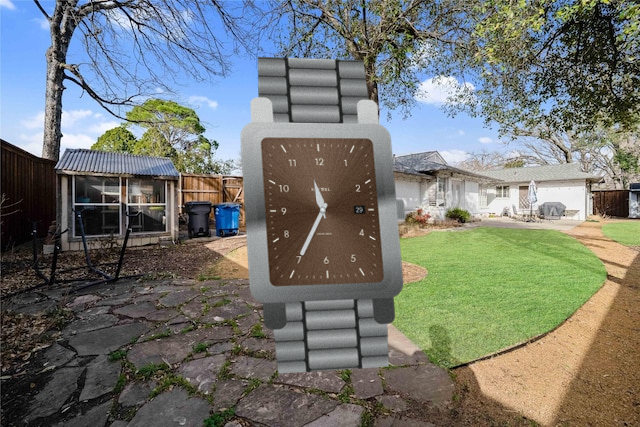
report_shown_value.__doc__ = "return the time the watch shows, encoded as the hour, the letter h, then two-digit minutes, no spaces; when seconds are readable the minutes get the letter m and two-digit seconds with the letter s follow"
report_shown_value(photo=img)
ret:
11h35
